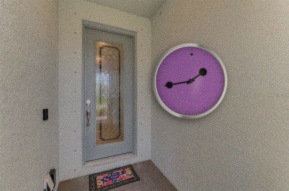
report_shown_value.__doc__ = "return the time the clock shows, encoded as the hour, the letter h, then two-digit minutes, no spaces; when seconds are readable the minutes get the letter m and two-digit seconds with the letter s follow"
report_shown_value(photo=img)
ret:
1h43
